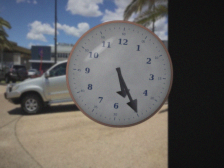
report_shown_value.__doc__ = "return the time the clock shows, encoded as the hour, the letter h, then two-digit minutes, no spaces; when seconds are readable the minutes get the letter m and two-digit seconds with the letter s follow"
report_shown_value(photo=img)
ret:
5h25
